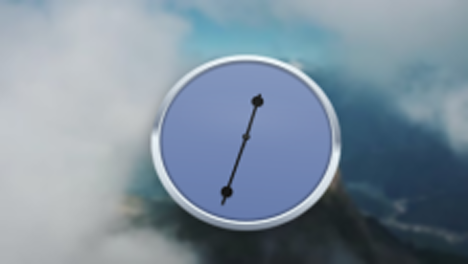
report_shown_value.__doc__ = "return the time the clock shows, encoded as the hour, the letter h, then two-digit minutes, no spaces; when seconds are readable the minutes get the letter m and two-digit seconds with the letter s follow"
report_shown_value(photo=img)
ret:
12h33
